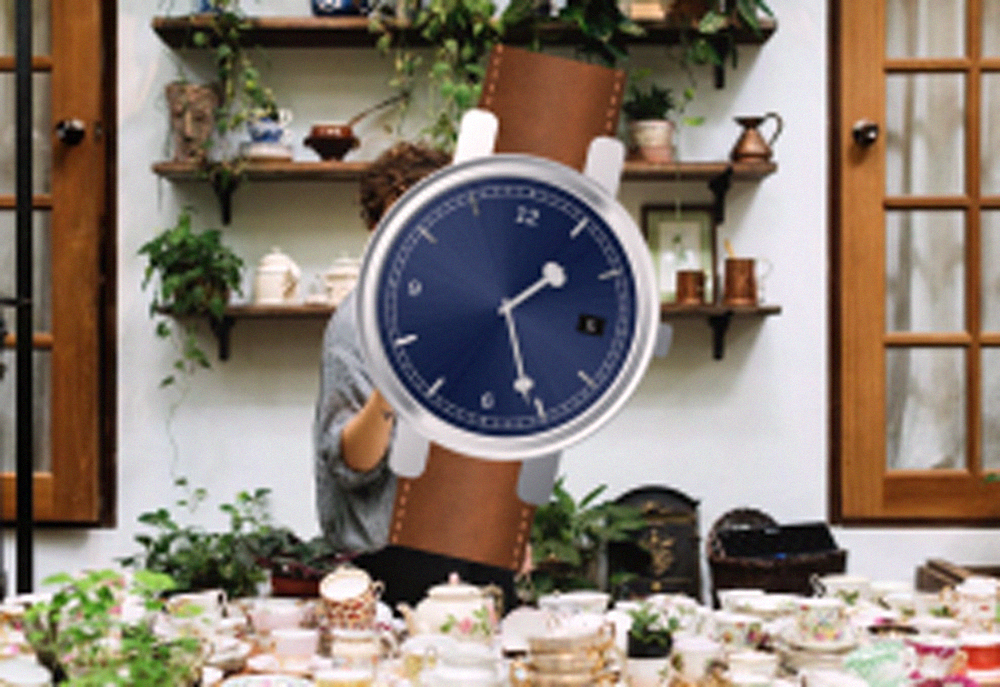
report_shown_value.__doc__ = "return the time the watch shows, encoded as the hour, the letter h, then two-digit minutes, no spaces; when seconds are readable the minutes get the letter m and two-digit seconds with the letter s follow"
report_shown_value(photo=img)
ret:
1h26
